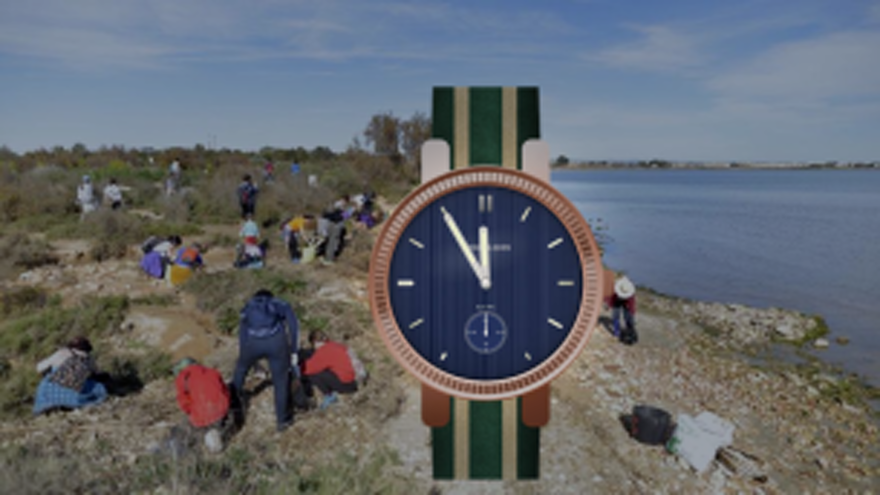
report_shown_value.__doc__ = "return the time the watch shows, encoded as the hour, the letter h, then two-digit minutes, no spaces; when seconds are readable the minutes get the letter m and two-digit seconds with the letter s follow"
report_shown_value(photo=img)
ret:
11h55
